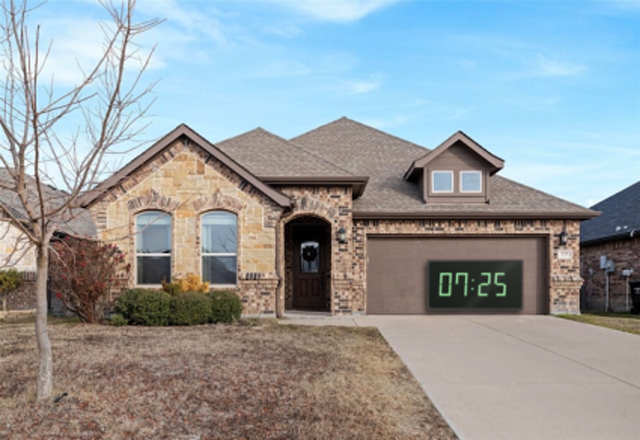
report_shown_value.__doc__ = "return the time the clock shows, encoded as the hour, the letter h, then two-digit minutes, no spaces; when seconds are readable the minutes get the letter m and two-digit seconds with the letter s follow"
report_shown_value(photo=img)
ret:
7h25
